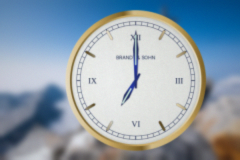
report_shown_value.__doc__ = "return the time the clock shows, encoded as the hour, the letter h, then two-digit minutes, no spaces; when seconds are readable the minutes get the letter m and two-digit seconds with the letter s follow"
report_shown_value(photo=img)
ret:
7h00
